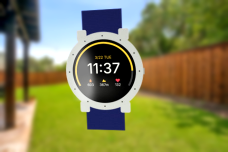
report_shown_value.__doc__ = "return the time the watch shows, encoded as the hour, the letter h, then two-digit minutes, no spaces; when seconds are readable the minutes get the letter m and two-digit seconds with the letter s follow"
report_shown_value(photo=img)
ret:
11h37
